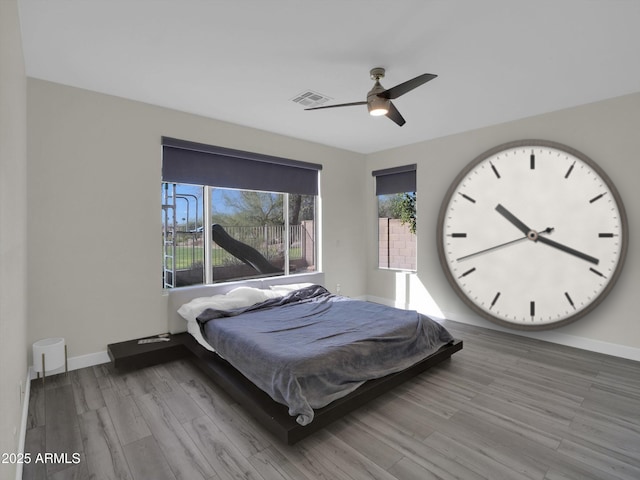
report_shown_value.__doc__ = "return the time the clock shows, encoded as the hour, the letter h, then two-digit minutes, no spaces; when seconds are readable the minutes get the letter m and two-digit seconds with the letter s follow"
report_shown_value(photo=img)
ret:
10h18m42s
